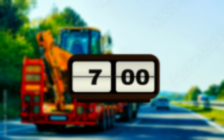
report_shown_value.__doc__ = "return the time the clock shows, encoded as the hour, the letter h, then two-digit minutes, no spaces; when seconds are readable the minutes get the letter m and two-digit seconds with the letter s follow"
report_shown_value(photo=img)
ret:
7h00
